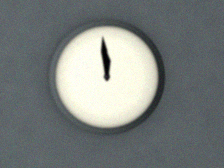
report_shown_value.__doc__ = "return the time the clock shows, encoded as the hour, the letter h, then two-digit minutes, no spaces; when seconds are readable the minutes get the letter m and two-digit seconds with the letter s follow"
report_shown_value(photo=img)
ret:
11h59
